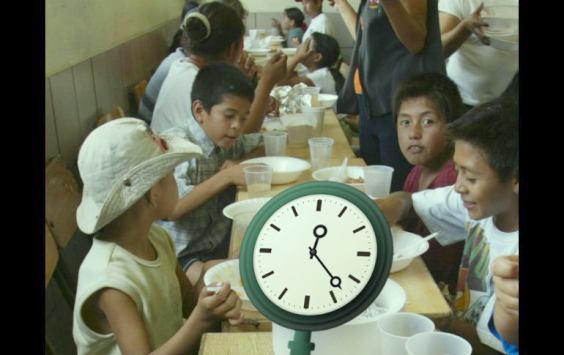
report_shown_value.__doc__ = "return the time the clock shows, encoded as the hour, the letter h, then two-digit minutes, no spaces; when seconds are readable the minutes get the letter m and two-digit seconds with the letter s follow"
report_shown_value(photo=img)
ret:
12h23
